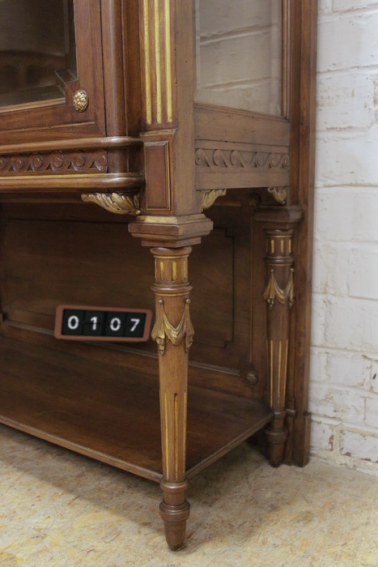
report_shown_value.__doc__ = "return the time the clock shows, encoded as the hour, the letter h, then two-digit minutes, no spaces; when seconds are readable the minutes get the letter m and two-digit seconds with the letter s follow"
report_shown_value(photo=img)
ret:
1h07
